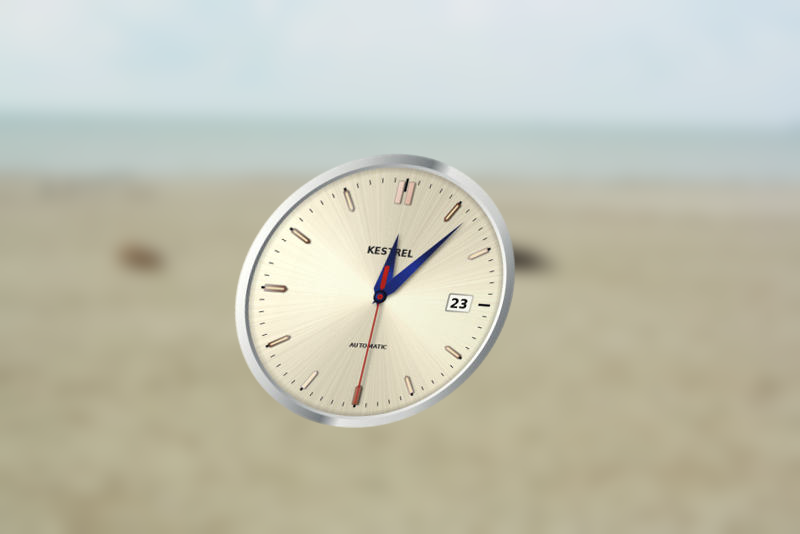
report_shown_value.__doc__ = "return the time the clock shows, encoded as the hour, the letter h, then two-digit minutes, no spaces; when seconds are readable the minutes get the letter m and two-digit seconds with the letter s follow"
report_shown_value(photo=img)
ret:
12h06m30s
